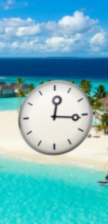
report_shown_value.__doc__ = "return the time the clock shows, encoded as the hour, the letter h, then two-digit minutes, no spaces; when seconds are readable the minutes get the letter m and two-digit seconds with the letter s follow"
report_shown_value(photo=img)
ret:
12h16
